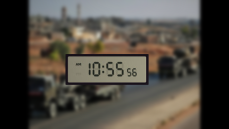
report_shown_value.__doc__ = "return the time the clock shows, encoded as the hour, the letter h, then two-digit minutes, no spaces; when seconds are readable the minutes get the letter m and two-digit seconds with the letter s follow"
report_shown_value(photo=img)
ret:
10h55m56s
